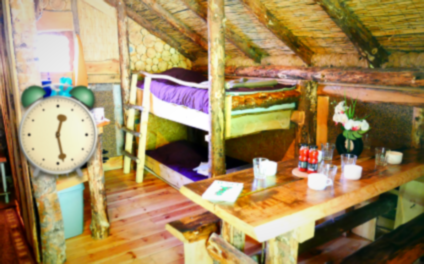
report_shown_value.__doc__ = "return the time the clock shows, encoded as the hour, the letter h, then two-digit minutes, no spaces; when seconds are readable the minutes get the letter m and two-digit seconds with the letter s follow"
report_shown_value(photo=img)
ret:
12h28
